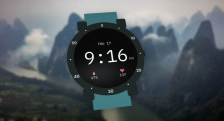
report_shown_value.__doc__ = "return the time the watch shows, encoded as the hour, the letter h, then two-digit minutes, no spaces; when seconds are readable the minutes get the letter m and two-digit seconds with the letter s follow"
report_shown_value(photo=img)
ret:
9h16
